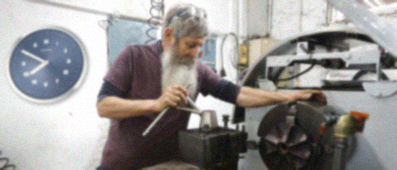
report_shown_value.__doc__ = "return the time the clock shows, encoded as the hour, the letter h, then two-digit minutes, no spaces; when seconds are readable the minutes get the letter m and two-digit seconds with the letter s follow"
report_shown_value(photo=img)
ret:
7h50
